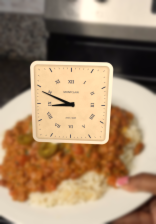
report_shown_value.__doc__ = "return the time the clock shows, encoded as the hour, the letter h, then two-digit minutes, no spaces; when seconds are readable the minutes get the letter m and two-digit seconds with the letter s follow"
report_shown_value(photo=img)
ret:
8h49
